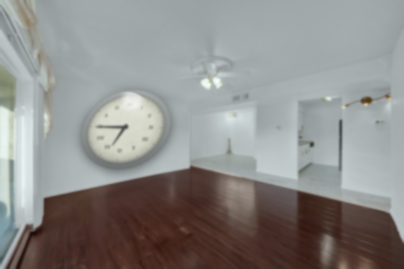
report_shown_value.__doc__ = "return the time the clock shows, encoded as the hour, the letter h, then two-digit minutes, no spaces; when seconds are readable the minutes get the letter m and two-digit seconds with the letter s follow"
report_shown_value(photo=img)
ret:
6h45
